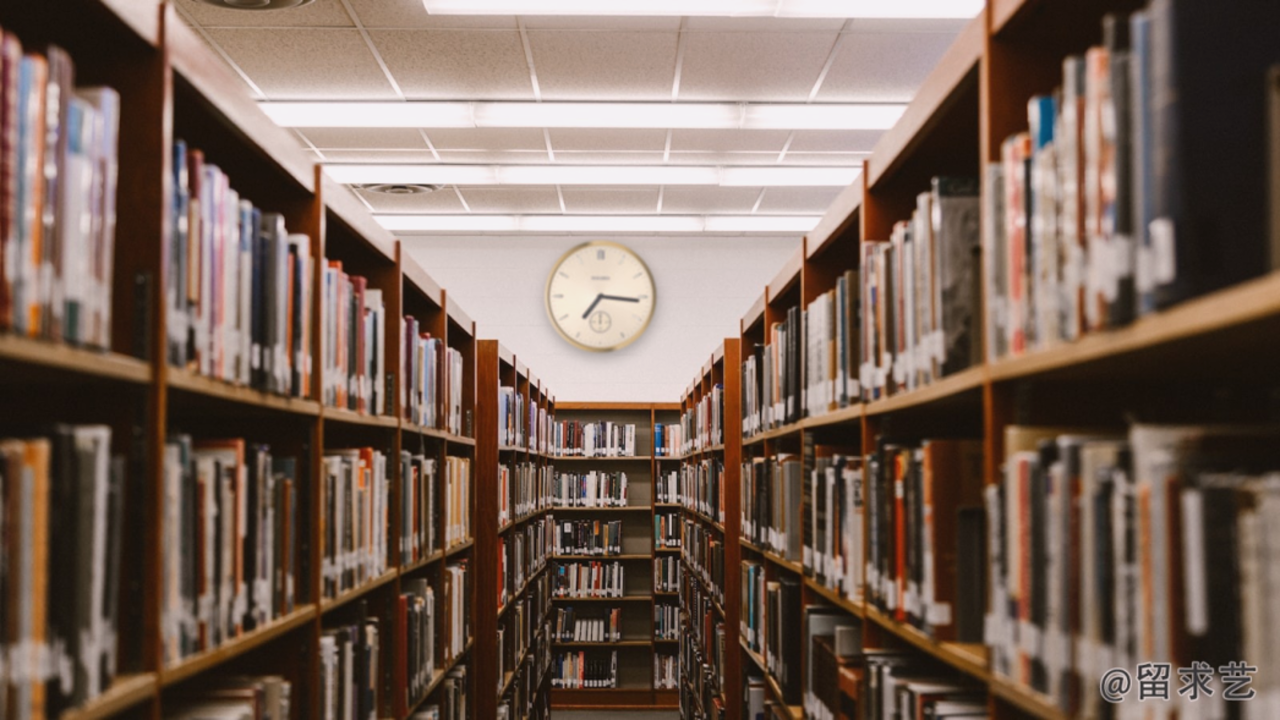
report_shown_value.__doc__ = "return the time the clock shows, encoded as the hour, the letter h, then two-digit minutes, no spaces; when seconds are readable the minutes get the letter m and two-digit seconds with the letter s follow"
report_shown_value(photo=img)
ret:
7h16
